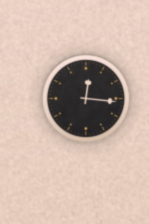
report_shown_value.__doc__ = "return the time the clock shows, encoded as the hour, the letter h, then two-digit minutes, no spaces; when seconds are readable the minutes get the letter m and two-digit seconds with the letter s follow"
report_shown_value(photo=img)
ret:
12h16
